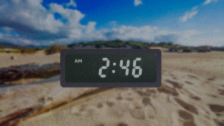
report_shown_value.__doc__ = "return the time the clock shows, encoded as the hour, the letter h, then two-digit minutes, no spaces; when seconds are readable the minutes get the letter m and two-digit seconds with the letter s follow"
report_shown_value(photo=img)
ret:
2h46
